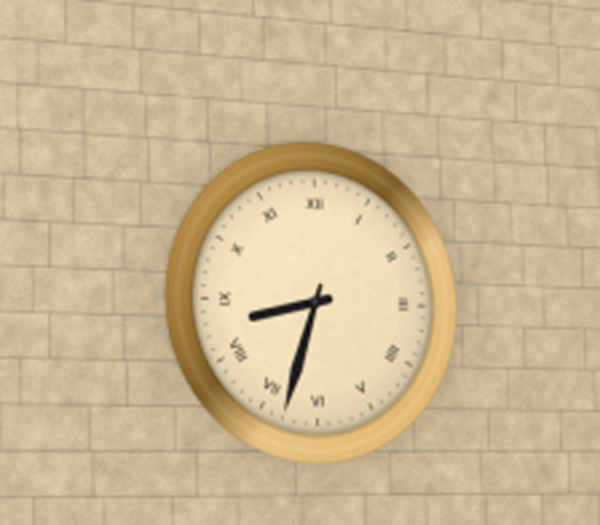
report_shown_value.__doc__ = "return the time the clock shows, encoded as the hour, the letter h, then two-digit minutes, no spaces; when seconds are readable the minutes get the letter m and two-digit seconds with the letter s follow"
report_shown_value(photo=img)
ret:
8h33
